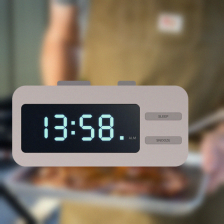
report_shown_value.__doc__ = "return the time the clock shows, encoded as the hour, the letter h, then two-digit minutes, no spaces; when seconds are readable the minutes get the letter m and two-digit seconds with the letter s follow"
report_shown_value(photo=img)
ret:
13h58
